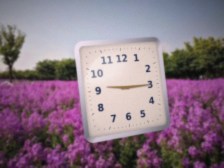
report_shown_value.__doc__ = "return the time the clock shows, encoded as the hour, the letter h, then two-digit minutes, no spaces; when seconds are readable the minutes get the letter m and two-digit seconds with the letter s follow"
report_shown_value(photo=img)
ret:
9h15
